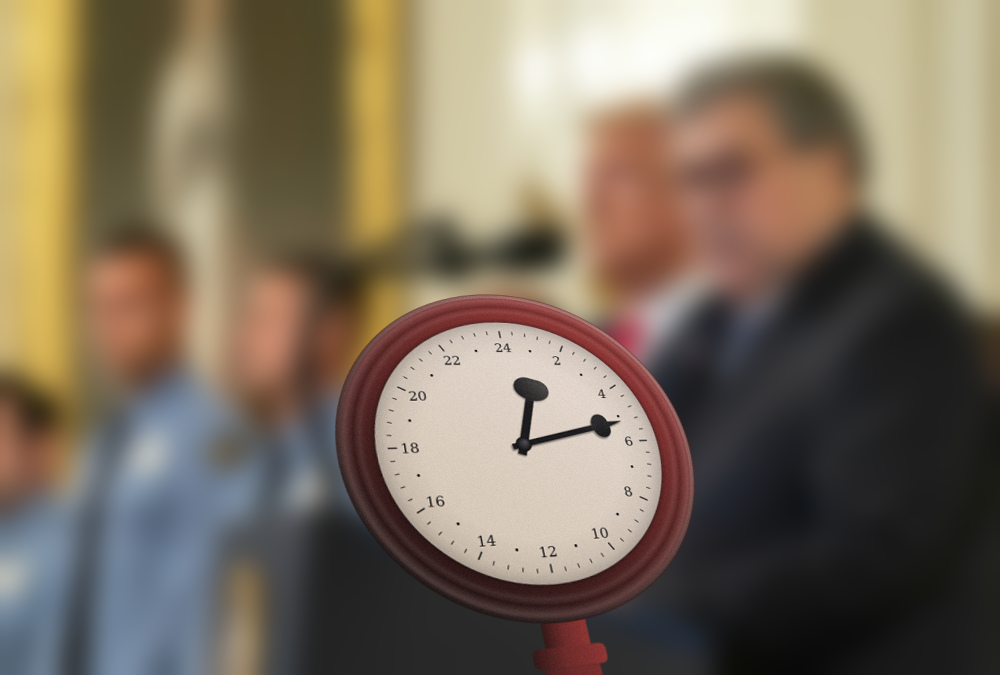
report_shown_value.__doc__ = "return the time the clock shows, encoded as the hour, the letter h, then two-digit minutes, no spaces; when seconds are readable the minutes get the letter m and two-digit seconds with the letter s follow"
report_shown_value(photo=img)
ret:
1h13
